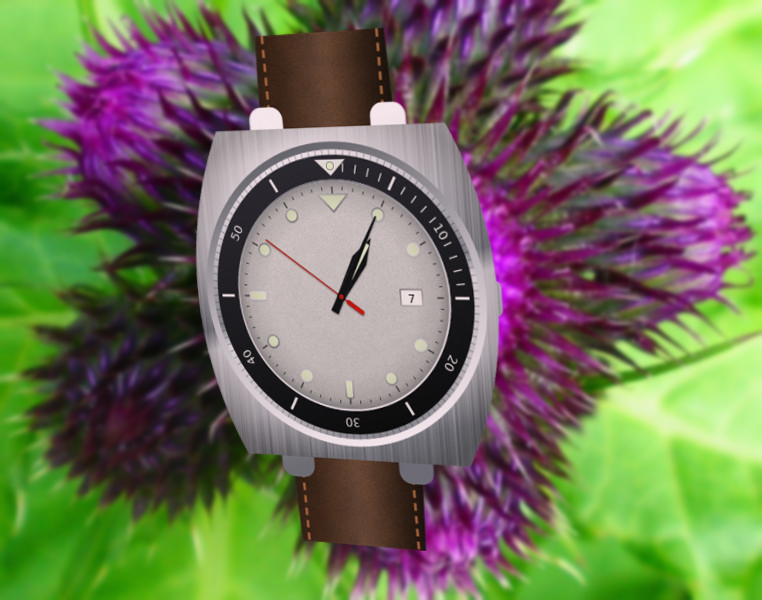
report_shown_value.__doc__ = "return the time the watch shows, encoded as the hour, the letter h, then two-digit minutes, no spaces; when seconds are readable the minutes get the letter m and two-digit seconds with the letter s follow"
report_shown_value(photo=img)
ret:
1h04m51s
